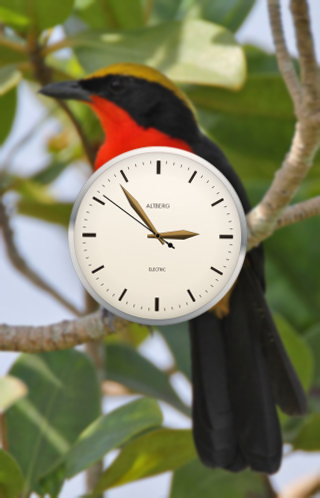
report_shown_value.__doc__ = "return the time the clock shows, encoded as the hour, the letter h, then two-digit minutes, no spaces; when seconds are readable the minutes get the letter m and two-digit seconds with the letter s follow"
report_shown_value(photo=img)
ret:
2h53m51s
